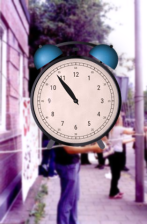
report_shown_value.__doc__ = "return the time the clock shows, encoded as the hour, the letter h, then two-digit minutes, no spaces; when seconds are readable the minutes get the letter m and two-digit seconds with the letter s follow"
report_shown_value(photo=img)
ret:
10h54
